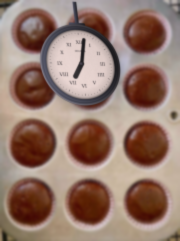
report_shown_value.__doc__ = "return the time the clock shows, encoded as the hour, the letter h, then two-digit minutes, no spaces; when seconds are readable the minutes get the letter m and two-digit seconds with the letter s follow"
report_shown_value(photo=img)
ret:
7h02
